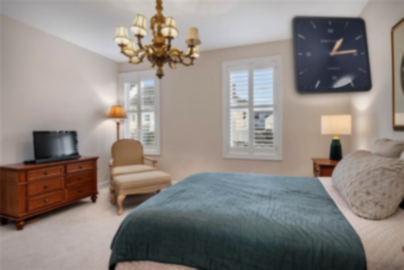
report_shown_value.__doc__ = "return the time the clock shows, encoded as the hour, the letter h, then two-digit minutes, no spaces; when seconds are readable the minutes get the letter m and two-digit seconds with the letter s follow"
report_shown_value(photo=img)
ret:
1h14
